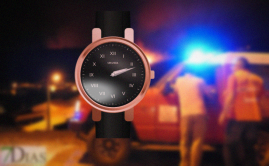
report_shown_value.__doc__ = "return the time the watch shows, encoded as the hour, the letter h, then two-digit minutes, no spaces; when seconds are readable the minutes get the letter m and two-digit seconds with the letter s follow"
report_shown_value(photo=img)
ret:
2h12
